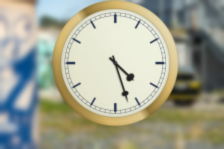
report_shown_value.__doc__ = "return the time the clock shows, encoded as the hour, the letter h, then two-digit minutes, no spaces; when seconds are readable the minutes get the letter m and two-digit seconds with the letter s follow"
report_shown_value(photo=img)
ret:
4h27
